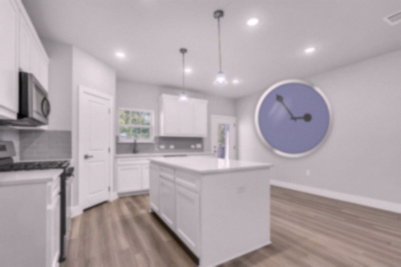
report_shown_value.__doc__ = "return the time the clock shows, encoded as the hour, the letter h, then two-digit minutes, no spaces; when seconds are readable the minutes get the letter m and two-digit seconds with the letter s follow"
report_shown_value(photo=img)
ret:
2h54
